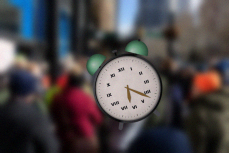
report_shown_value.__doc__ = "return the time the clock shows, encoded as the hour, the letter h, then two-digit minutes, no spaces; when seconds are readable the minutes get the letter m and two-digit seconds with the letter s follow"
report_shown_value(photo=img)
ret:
6h22
